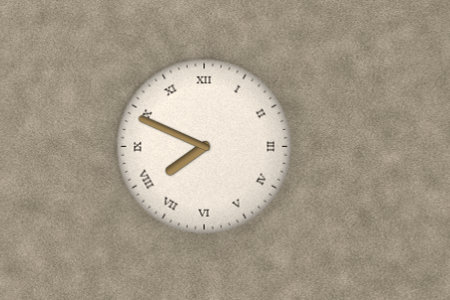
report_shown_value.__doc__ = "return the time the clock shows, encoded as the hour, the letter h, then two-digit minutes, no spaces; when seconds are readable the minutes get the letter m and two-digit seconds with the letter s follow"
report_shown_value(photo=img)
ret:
7h49
